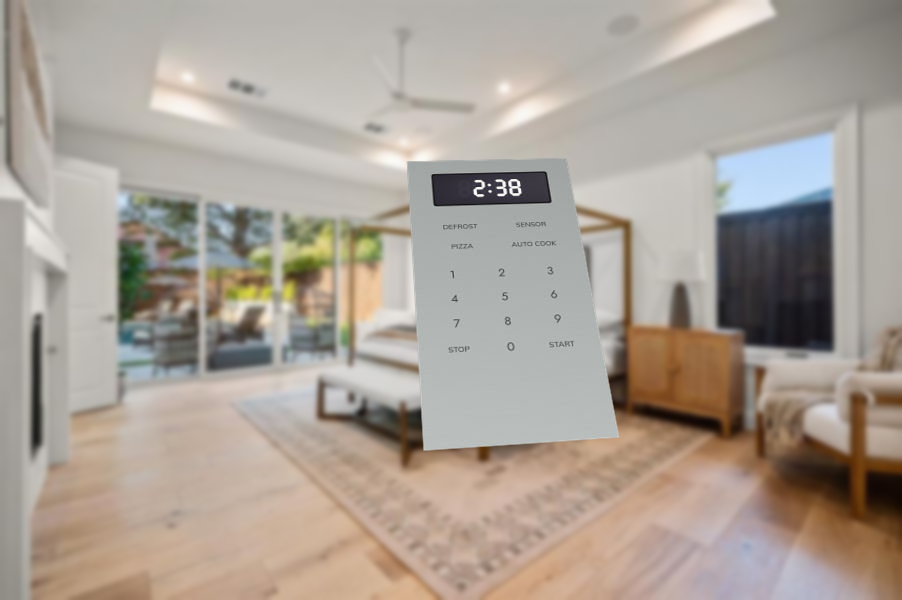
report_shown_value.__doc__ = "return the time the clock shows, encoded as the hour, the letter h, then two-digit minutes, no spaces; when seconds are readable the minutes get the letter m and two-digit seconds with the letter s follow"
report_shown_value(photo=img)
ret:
2h38
